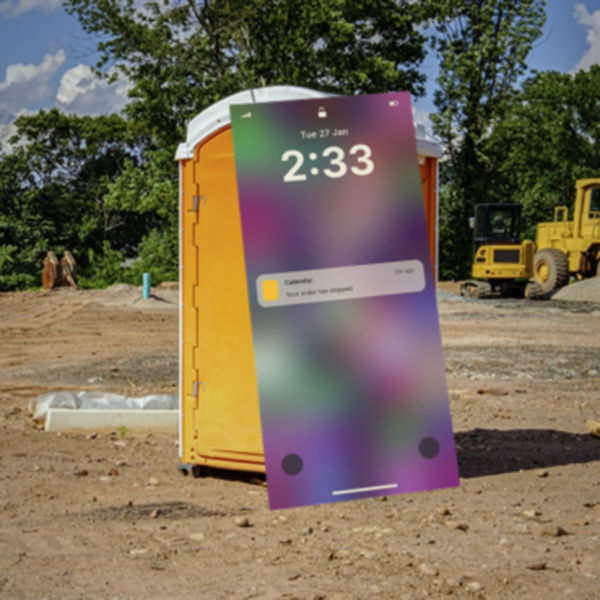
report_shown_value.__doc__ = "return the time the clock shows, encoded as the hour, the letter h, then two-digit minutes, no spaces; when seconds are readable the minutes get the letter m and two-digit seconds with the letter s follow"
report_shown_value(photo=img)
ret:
2h33
